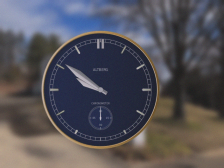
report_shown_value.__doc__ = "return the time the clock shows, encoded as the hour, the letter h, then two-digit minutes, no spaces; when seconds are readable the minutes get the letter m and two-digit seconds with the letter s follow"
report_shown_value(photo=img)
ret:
9h51
